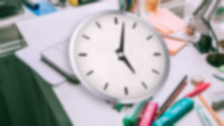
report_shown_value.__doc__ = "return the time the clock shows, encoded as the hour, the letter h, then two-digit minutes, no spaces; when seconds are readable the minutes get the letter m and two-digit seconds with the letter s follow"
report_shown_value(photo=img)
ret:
5h02
